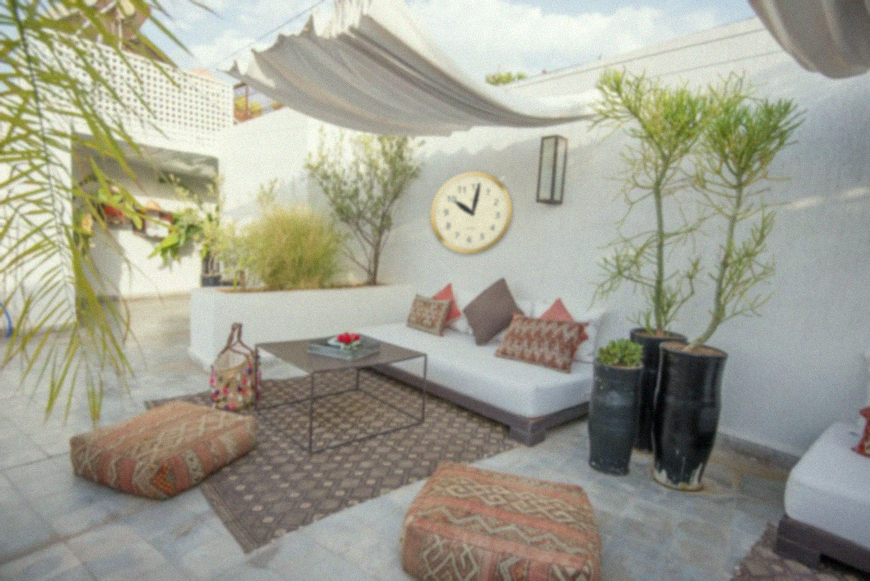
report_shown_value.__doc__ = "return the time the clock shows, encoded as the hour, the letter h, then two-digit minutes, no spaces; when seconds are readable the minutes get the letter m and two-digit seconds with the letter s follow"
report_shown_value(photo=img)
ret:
10h01
